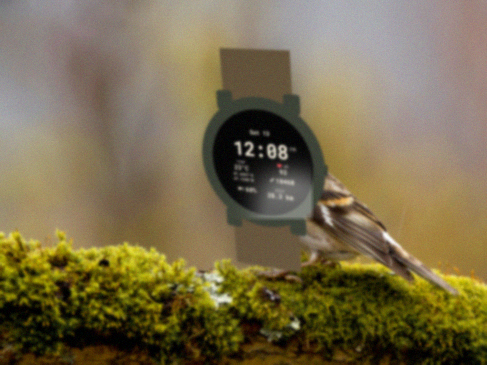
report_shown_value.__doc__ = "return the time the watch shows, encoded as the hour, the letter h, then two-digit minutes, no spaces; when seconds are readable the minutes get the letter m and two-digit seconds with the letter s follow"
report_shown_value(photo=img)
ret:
12h08
